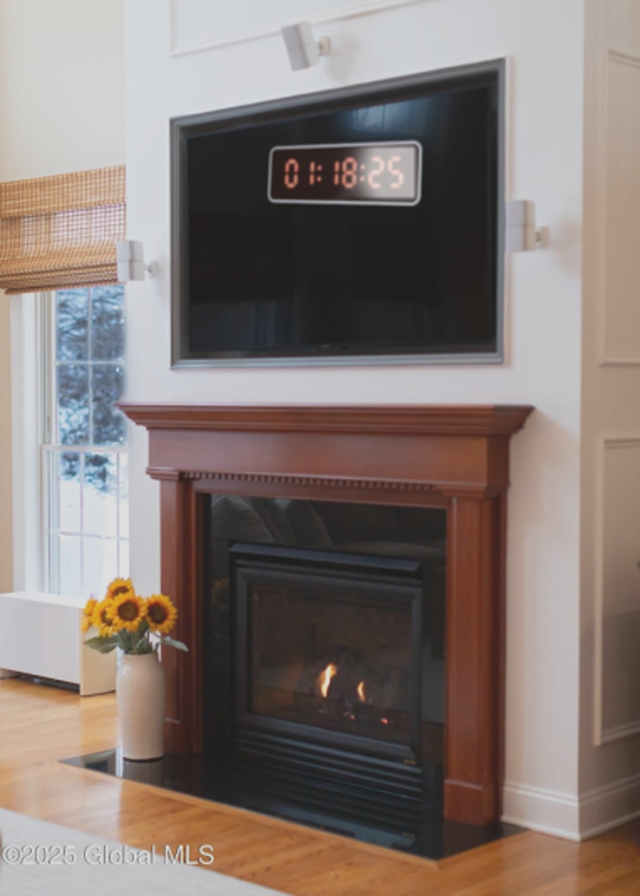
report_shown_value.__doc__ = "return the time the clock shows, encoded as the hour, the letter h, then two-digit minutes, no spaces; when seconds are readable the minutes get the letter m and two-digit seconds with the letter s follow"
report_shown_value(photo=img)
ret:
1h18m25s
